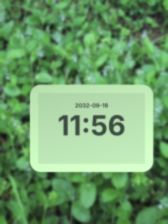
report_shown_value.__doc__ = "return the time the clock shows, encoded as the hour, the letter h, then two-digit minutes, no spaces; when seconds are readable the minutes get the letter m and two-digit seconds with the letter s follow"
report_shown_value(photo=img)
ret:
11h56
